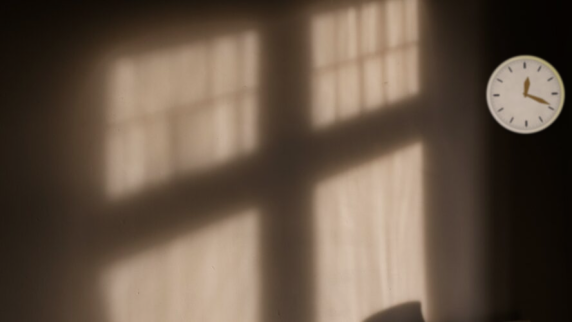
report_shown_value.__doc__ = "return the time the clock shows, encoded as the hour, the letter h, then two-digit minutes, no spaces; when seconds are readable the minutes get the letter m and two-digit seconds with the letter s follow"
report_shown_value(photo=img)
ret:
12h19
